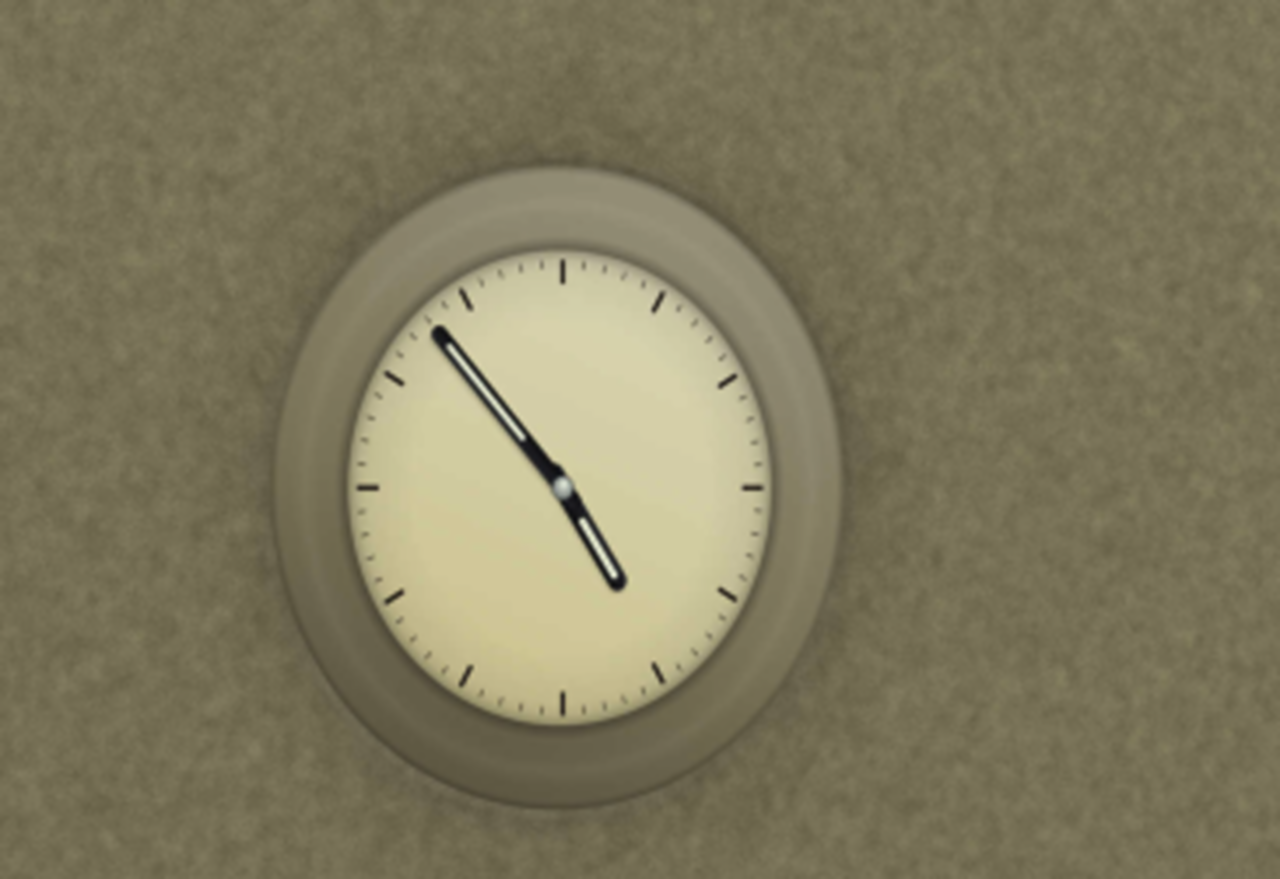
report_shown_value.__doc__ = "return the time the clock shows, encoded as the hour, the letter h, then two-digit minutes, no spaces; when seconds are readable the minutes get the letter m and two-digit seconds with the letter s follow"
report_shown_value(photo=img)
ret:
4h53
